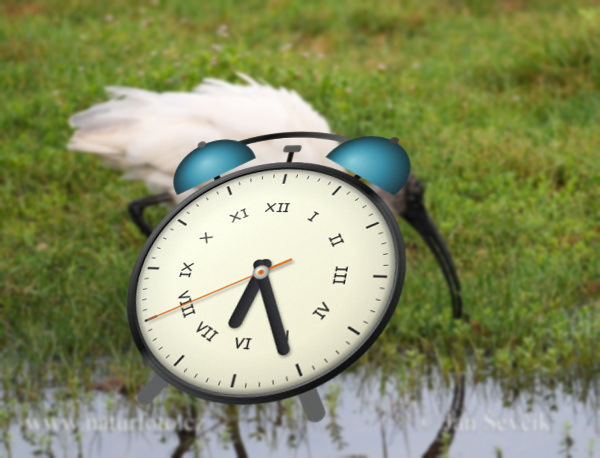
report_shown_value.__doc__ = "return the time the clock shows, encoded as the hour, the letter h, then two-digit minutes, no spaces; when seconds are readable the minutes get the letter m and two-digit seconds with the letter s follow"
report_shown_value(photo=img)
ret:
6h25m40s
